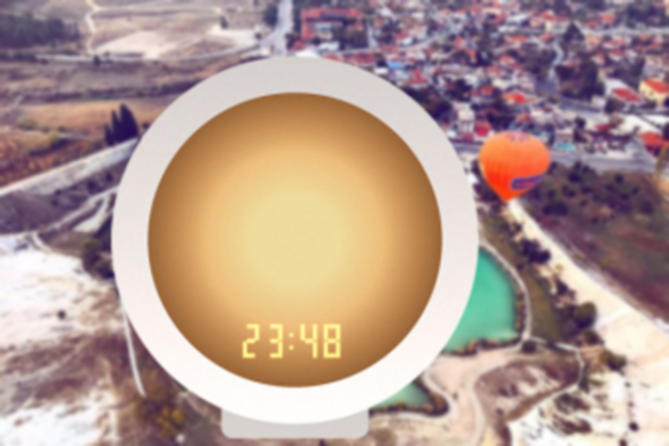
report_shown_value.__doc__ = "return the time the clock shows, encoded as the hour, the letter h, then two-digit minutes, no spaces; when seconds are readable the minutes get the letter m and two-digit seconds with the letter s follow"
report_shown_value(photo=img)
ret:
23h48
